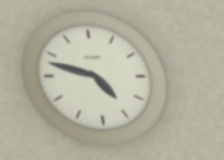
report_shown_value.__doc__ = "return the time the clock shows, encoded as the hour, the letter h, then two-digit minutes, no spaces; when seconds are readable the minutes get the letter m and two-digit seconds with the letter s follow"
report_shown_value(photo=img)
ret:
4h48
